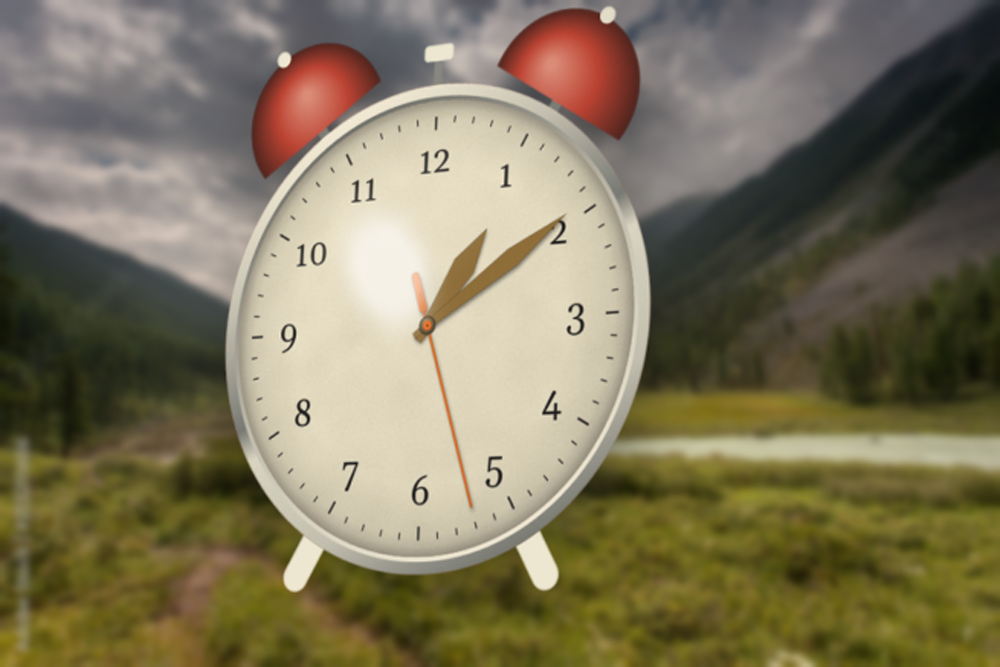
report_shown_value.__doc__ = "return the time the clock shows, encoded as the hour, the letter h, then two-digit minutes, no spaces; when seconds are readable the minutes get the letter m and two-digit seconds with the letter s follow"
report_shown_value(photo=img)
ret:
1h09m27s
